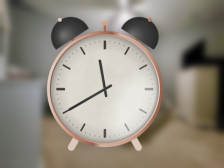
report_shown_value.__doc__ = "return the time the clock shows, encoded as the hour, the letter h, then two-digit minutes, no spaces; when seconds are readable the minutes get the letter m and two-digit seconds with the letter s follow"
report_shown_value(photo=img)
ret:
11h40
